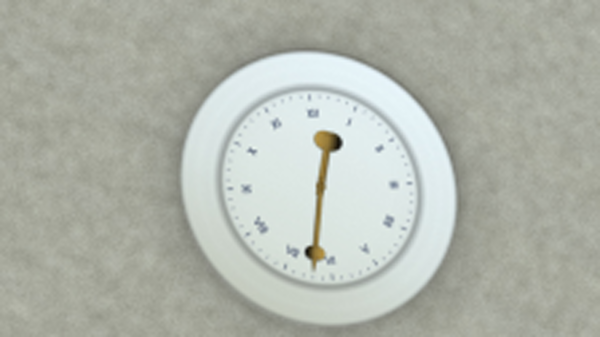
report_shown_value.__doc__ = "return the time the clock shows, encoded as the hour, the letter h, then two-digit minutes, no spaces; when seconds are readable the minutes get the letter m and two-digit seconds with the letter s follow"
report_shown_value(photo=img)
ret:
12h32
